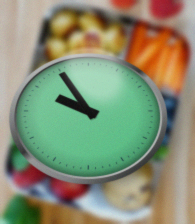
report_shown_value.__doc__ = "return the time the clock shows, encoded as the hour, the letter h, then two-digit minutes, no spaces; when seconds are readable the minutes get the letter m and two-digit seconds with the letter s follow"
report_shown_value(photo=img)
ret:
9h55
